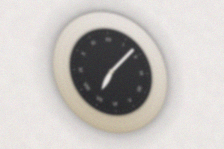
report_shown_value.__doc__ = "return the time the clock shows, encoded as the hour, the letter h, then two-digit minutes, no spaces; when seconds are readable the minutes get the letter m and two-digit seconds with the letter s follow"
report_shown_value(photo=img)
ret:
7h08
